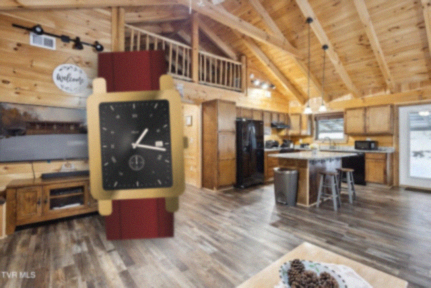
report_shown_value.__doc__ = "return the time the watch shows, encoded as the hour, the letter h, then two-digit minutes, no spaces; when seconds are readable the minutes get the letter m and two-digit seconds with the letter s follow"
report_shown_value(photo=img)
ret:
1h17
